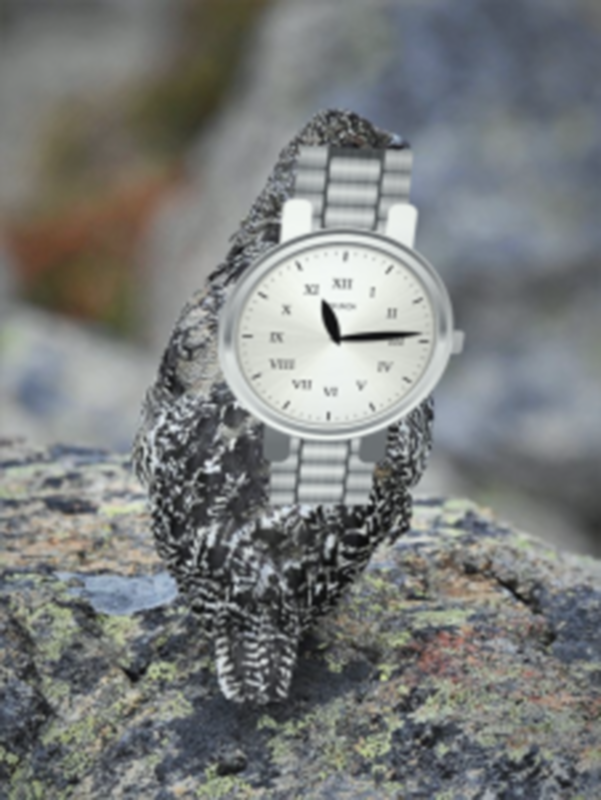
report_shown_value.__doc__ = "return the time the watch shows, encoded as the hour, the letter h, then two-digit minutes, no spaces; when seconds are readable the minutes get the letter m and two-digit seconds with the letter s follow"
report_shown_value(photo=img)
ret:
11h14
